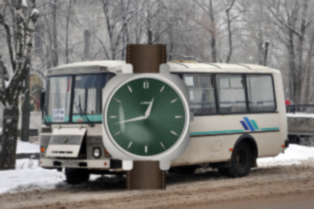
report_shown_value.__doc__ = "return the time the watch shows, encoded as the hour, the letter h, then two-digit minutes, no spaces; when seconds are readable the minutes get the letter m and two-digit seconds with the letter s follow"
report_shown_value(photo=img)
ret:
12h43
